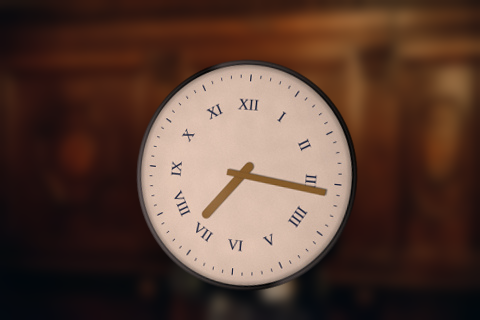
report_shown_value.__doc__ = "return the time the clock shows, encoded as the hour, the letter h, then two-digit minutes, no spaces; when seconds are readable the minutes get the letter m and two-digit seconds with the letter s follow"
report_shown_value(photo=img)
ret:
7h16
